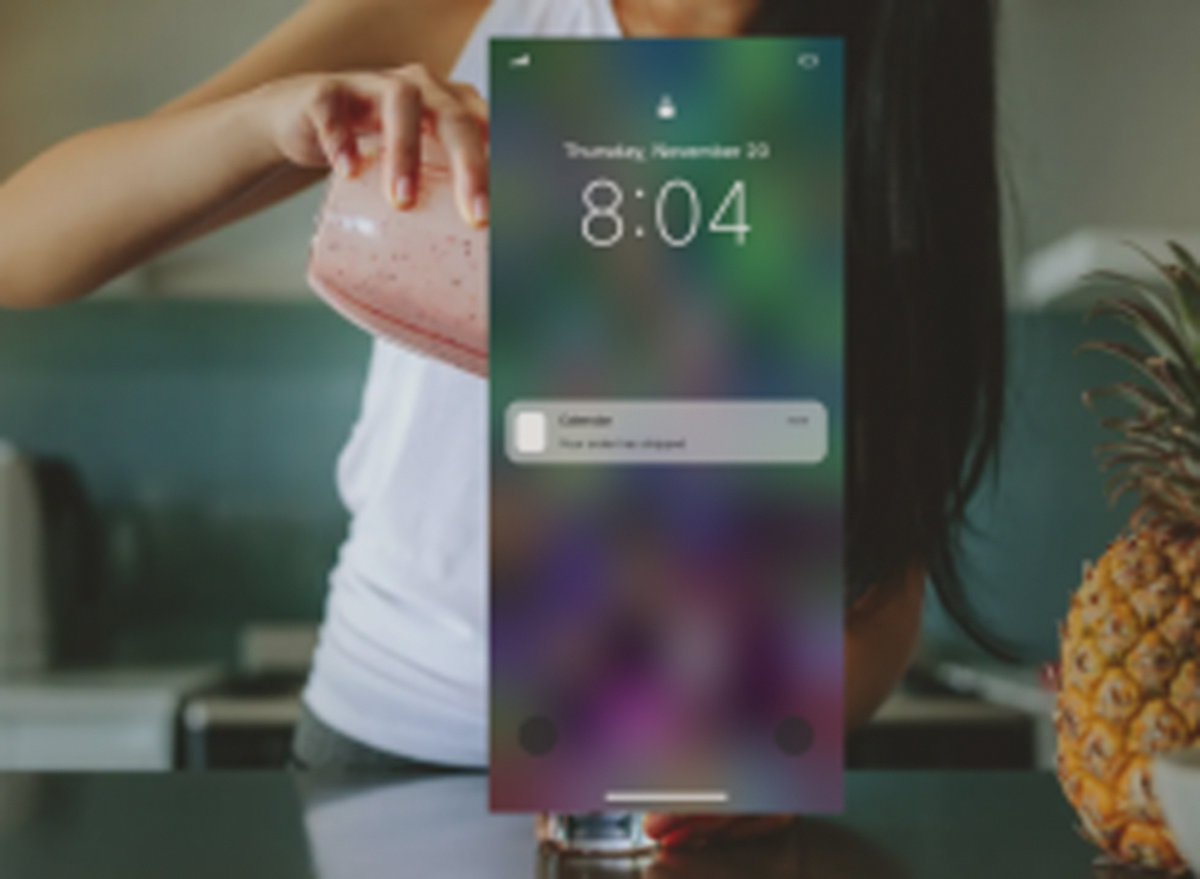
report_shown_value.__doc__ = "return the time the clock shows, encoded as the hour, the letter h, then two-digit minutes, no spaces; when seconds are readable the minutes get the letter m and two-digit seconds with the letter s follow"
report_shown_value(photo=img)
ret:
8h04
